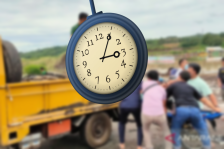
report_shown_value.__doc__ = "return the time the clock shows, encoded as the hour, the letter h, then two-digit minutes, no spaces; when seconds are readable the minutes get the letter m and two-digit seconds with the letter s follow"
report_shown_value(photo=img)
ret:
3h05
